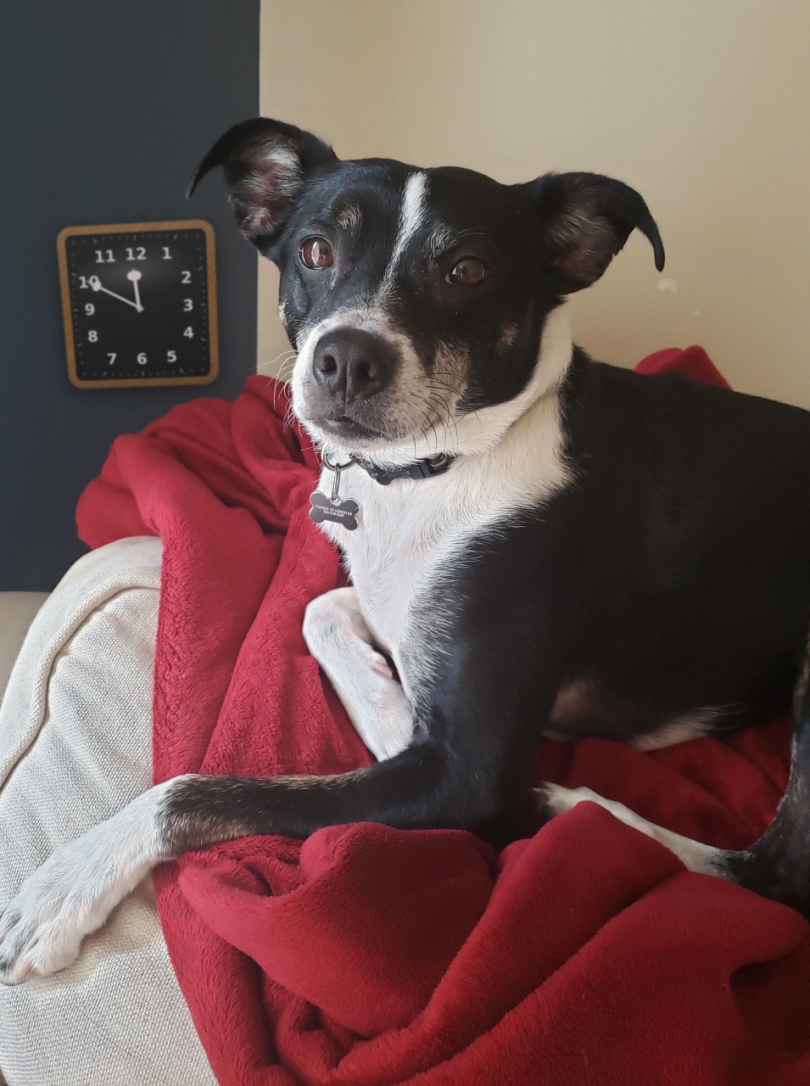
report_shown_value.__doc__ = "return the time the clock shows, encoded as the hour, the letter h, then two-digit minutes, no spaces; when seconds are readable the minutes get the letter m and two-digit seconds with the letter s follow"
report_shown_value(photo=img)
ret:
11h50
